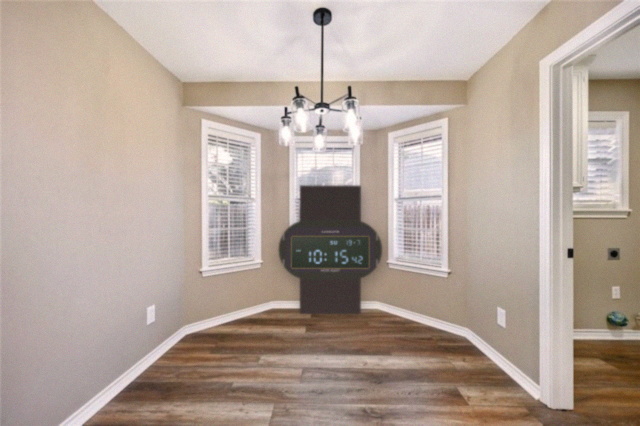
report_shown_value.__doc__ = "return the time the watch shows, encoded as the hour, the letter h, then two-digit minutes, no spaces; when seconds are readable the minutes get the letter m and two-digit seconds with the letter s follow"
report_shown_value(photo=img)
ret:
10h15
